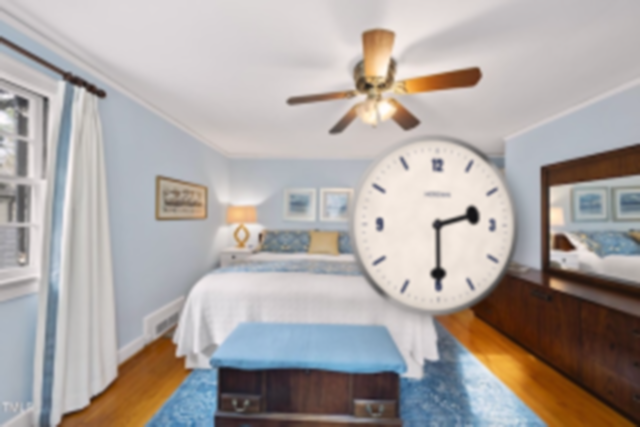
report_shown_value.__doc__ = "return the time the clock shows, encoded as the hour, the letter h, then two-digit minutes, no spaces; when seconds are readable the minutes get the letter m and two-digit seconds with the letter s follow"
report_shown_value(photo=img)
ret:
2h30
